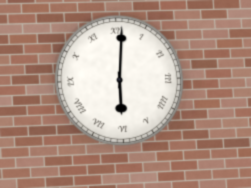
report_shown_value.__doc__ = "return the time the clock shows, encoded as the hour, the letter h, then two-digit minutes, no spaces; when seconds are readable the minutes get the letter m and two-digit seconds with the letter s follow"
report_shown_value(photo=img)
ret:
6h01
